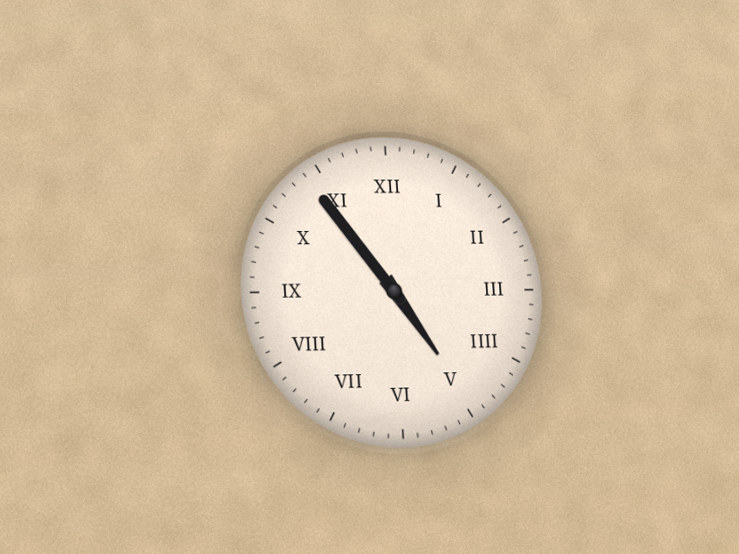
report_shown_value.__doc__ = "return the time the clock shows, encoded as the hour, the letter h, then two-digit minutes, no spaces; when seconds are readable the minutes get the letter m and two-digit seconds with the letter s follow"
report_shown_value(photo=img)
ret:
4h54
